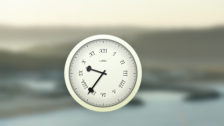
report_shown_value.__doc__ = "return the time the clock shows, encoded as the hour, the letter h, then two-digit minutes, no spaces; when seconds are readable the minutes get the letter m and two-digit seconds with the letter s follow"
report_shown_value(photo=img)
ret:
9h36
